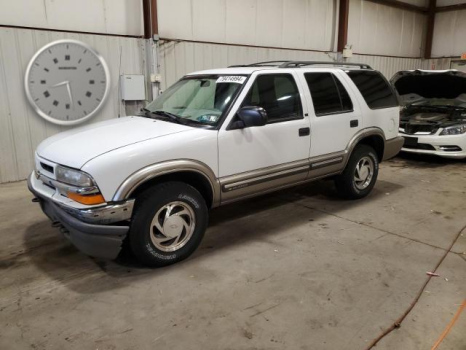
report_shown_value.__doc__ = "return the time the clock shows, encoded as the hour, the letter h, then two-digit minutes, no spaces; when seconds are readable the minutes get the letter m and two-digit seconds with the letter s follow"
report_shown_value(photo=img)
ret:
8h28
